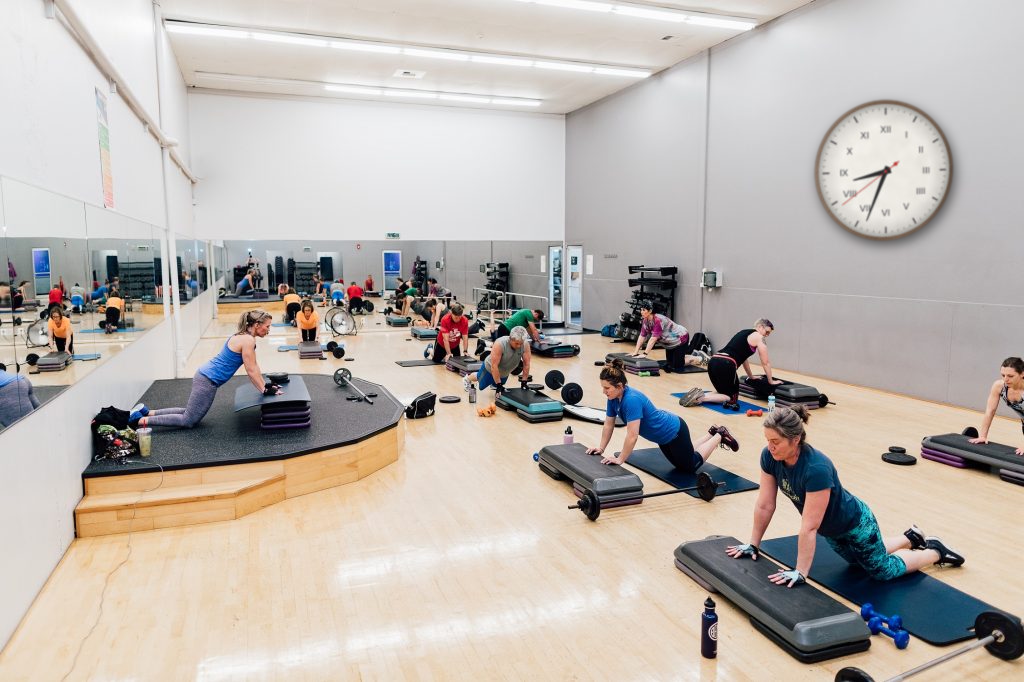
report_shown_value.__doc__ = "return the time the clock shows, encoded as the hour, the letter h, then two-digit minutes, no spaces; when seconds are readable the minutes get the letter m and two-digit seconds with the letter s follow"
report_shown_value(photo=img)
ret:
8h33m39s
